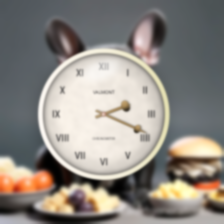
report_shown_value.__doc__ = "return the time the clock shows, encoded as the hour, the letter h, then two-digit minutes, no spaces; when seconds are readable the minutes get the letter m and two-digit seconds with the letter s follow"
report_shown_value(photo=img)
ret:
2h19
